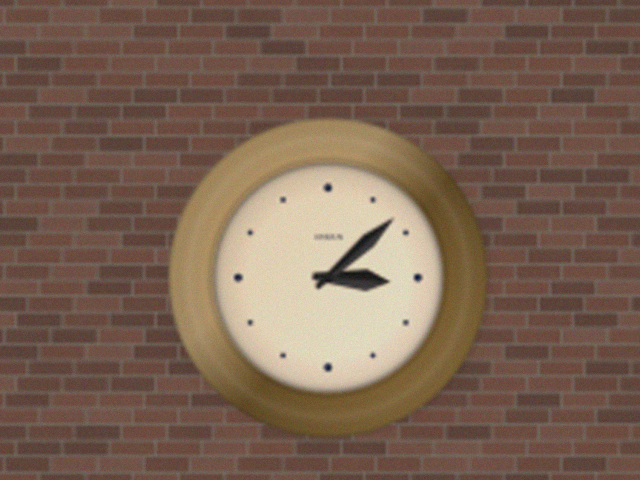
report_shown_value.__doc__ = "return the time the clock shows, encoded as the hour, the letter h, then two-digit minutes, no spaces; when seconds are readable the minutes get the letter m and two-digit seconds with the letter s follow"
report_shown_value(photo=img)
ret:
3h08
